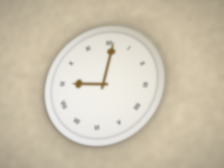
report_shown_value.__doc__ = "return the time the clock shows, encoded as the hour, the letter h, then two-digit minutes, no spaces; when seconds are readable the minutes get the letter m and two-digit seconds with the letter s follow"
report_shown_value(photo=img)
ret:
9h01
